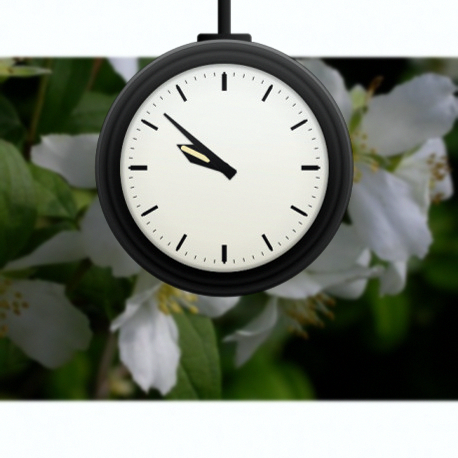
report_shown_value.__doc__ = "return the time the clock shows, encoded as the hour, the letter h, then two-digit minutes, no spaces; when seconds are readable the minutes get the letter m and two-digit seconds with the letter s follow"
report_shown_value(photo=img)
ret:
9h52
